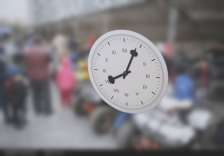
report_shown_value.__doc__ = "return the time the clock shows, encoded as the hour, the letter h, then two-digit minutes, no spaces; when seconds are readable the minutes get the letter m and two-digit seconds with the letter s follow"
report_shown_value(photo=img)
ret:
8h04
